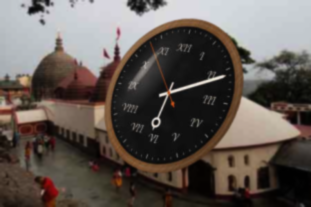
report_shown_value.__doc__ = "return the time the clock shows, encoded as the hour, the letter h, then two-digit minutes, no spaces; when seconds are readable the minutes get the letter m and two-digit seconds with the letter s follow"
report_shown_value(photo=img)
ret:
6h10m53s
